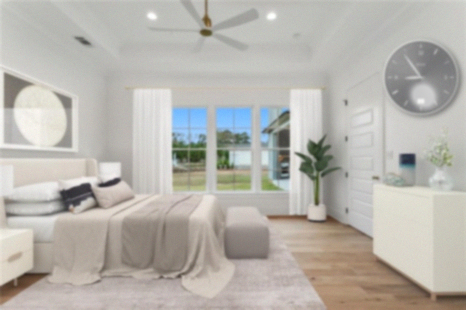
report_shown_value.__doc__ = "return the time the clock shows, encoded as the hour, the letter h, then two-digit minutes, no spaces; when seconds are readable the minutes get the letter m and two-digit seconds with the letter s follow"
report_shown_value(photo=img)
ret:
8h54
